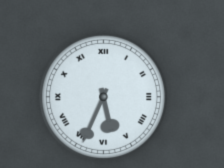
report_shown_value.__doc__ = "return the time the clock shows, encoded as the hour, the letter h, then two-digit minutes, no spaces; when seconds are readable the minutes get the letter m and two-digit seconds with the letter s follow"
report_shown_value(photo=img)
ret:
5h34
